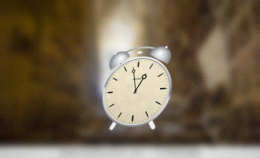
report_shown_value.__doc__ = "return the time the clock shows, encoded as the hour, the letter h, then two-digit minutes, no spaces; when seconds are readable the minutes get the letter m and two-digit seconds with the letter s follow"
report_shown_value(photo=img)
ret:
12h58
